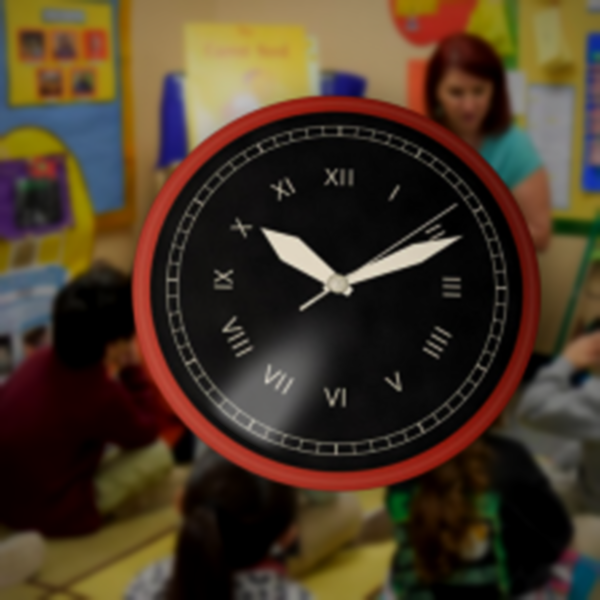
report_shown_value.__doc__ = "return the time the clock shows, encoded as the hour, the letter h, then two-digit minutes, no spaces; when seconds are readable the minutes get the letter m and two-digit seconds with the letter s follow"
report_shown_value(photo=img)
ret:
10h11m09s
